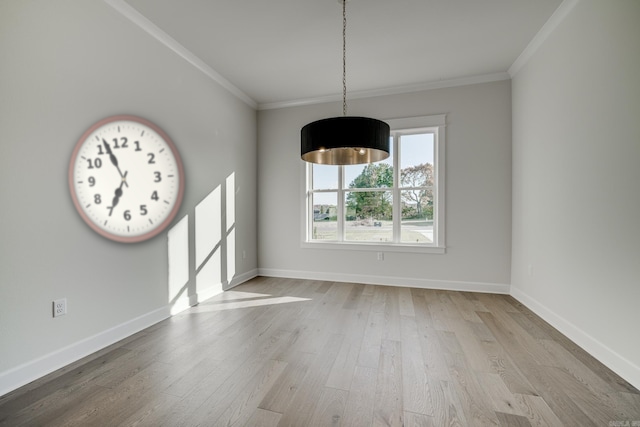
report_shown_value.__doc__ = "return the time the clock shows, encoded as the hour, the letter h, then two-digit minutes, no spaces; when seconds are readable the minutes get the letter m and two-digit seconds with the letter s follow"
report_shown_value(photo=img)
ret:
6h56
